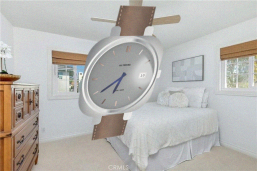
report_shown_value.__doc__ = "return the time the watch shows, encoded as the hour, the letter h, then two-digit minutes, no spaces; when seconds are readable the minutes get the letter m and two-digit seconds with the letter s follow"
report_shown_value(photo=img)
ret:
6h39
